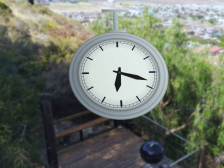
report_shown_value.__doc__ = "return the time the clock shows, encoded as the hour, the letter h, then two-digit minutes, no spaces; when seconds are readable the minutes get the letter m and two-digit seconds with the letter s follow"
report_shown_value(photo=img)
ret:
6h18
